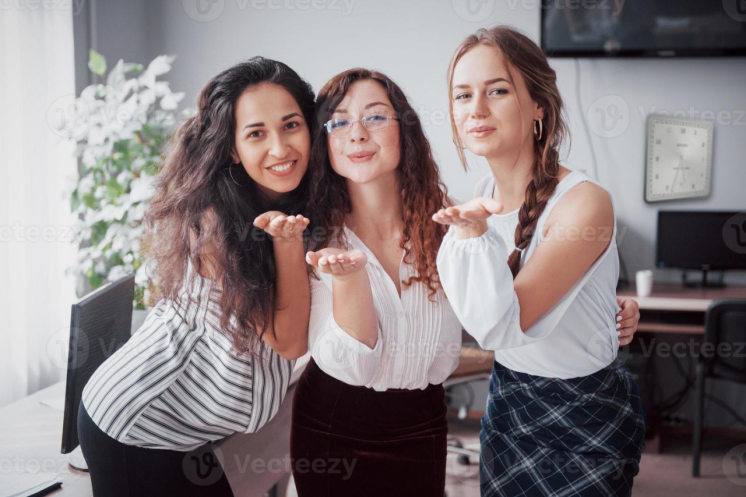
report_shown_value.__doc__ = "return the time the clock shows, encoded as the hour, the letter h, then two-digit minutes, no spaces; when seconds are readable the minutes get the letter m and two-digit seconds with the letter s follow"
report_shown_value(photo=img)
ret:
5h33
